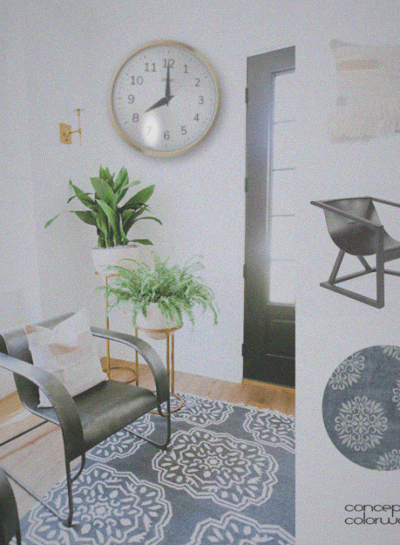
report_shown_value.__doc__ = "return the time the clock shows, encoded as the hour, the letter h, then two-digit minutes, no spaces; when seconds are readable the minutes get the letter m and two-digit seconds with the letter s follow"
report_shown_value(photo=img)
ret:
8h00
